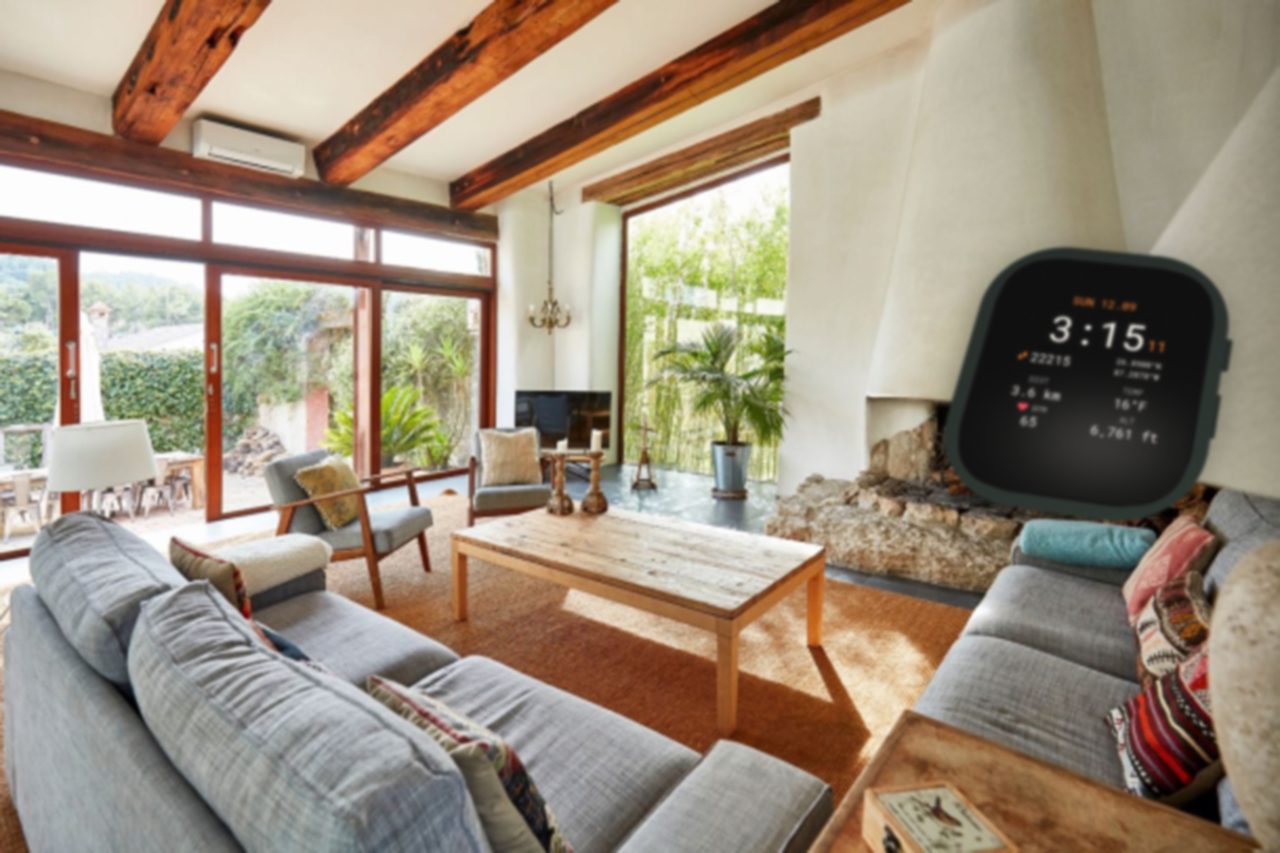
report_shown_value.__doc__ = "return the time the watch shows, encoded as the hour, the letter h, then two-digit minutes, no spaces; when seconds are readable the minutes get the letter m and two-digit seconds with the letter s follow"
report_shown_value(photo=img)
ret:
3h15
